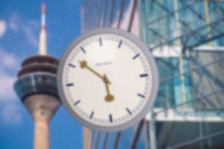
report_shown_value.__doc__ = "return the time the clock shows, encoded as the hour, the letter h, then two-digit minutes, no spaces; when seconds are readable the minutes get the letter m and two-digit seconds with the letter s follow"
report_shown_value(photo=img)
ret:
5h52
